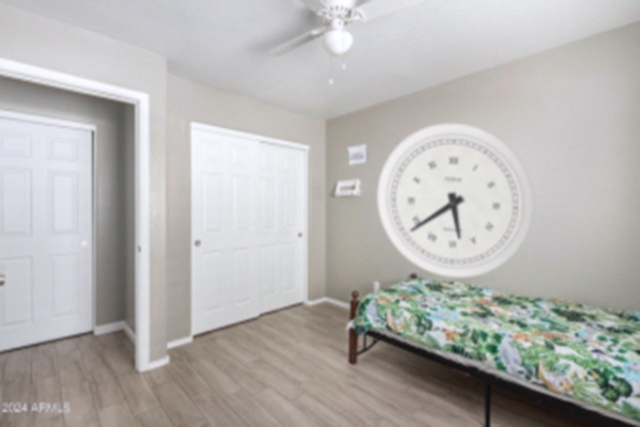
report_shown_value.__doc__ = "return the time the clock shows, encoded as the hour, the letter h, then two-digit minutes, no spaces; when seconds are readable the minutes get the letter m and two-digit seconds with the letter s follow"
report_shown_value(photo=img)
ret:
5h39
